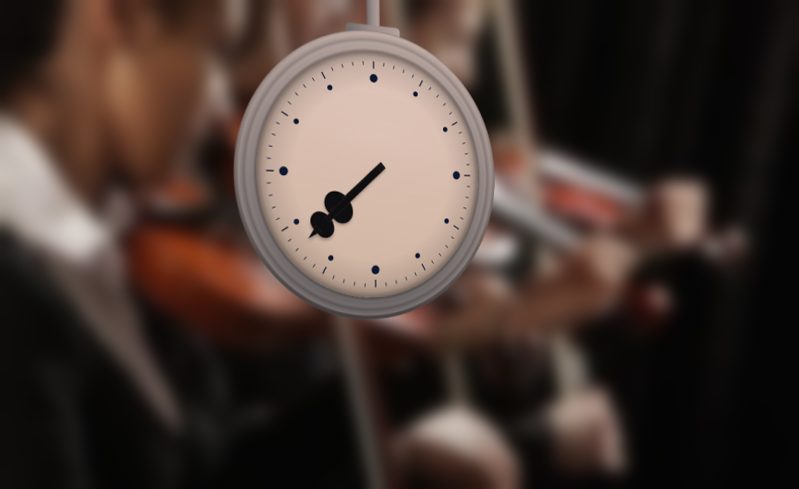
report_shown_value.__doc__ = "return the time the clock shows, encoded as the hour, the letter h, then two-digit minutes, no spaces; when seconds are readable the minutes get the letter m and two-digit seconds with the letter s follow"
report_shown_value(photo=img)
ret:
7h38
